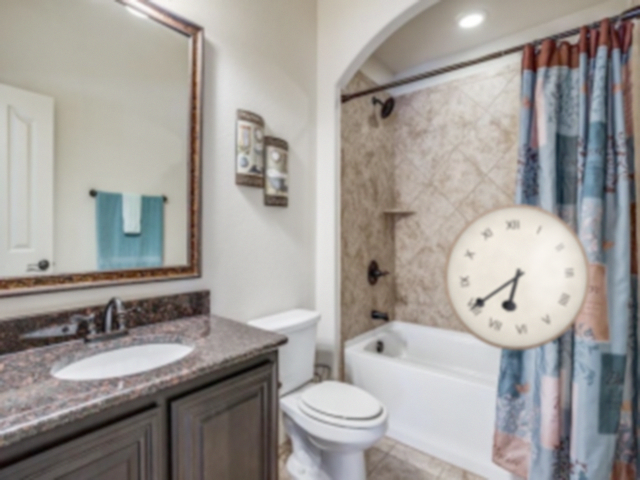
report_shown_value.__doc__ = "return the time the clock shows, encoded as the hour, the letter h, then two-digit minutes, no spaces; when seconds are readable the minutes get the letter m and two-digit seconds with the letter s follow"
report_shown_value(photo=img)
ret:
6h40
